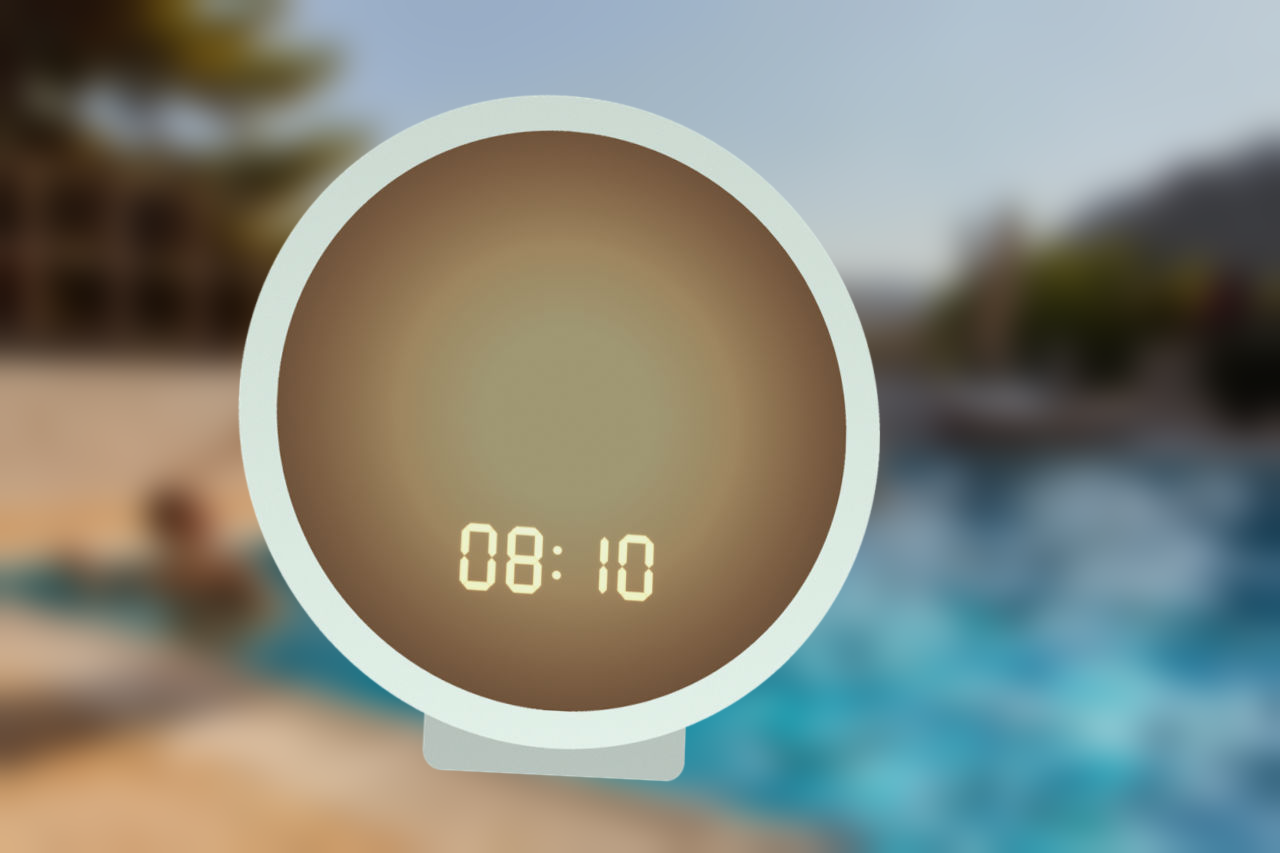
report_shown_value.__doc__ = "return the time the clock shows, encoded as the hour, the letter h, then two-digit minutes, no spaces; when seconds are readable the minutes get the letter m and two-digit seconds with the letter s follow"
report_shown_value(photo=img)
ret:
8h10
